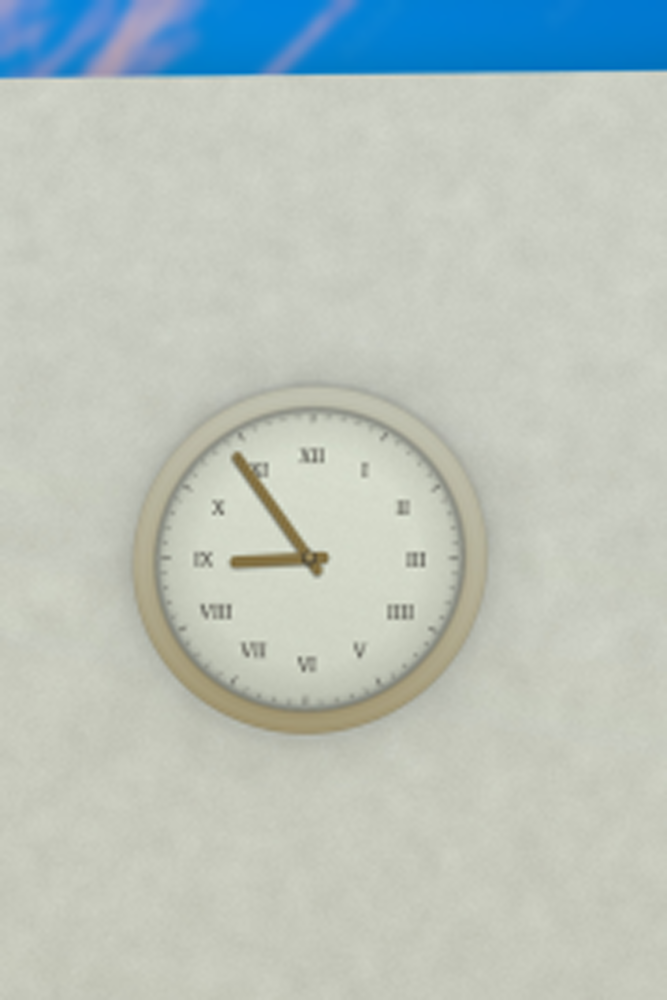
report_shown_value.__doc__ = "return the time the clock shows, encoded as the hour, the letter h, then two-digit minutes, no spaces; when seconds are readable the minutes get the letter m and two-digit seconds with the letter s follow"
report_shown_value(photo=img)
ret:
8h54
